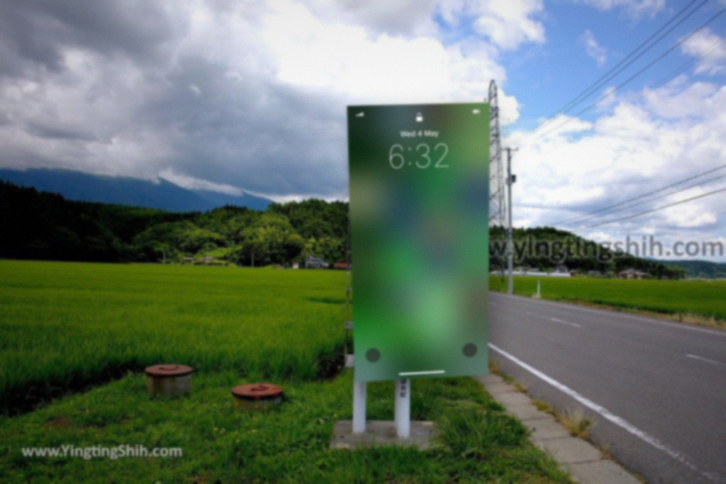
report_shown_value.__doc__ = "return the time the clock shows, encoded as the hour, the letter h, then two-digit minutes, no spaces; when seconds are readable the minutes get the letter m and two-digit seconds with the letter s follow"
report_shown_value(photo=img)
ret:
6h32
